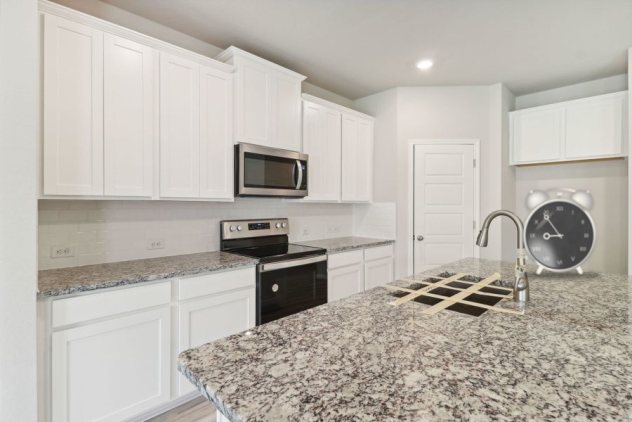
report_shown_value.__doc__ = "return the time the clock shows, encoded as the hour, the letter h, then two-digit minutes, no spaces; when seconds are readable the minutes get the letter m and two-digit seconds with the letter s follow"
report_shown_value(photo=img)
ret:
8h54
